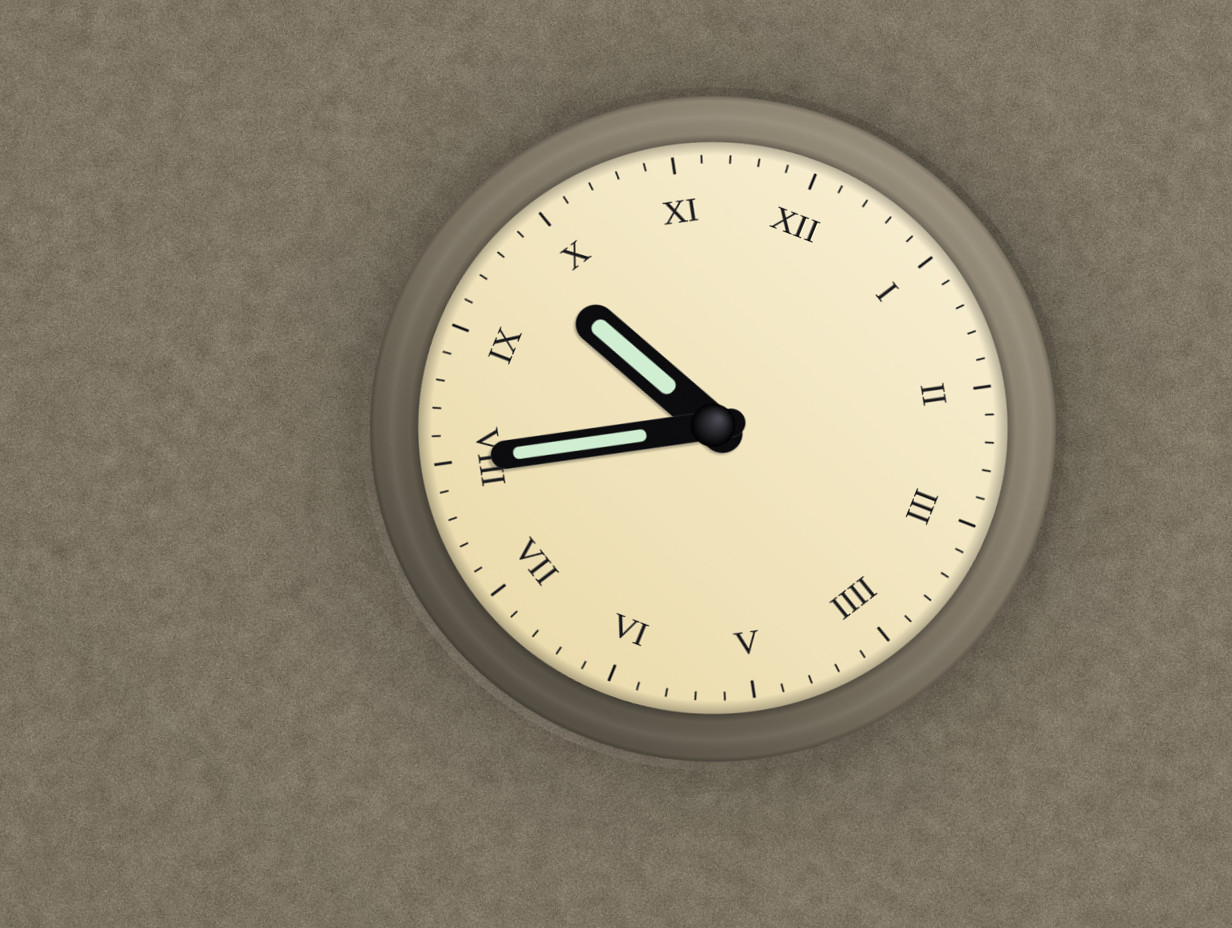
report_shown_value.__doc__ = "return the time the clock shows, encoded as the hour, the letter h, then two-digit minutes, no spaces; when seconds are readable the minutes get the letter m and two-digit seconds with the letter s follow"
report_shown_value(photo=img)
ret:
9h40
